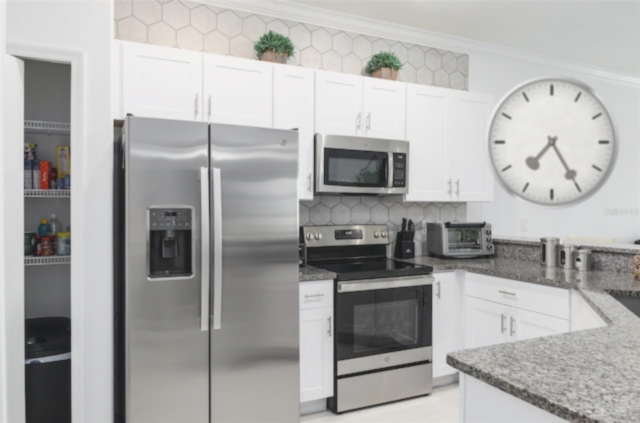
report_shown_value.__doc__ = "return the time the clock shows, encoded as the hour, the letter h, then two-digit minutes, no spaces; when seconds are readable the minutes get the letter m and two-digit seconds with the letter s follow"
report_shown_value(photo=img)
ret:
7h25
